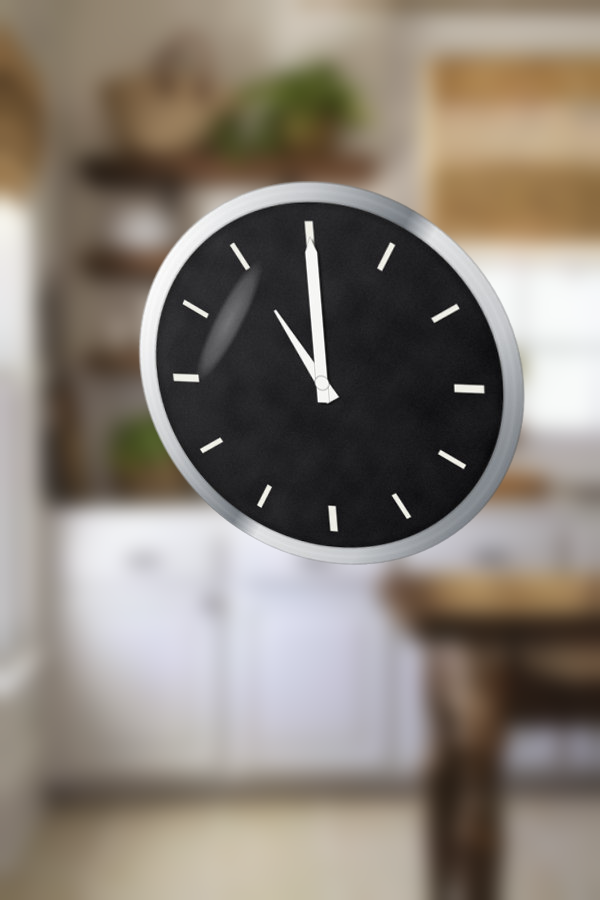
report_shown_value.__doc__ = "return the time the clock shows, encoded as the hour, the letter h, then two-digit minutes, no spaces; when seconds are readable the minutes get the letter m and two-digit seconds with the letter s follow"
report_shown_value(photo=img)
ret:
11h00
